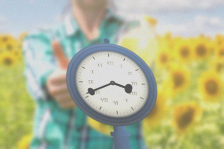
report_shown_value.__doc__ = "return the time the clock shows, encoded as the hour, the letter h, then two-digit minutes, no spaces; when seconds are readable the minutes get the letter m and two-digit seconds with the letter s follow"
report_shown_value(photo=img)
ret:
3h41
